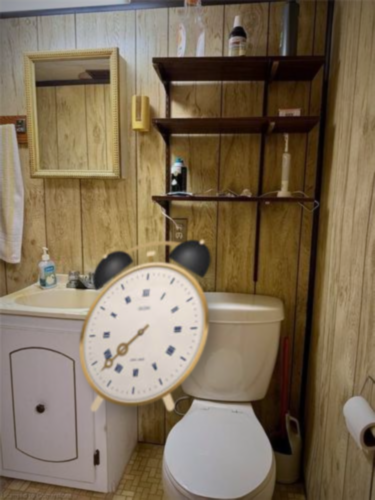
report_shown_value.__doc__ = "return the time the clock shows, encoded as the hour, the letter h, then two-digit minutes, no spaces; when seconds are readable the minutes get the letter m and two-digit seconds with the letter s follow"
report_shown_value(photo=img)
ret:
7h38
